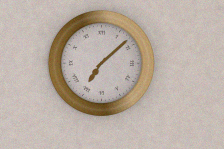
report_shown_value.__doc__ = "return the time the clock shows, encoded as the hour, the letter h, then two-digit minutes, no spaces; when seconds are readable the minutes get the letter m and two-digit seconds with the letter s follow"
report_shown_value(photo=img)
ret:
7h08
